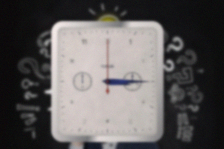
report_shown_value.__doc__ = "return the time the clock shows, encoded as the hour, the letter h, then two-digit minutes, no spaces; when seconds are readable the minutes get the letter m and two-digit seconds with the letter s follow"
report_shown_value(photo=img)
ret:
3h15
